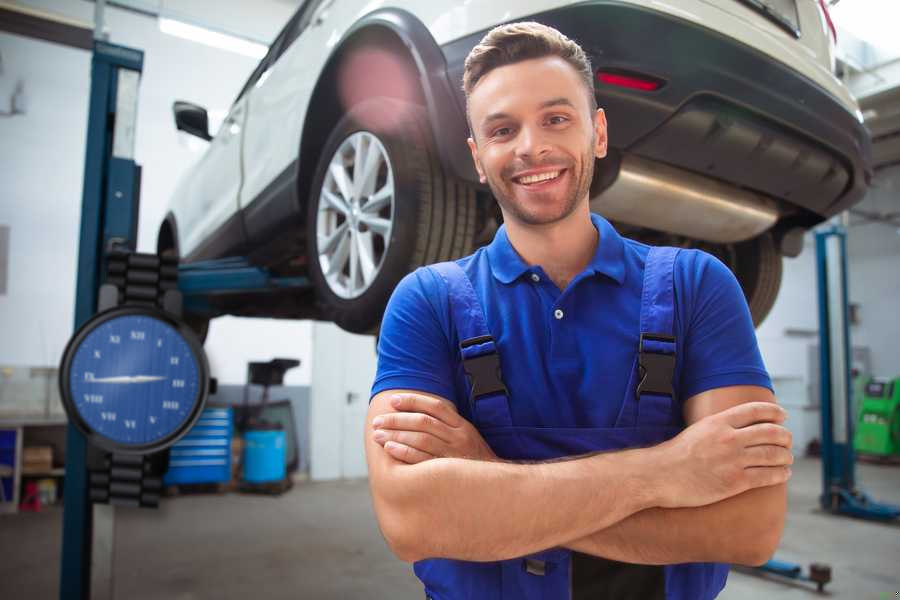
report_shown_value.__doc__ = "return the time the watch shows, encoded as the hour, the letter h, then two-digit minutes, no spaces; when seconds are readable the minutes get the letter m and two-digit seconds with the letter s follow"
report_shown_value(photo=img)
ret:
2h44
